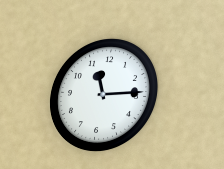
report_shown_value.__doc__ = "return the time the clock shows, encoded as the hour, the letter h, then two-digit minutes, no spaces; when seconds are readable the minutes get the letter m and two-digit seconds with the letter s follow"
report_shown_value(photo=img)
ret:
11h14
